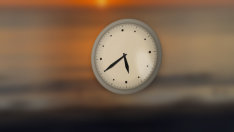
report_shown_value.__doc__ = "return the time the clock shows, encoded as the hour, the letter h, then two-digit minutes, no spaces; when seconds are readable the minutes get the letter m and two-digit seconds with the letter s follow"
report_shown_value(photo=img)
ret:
5h40
